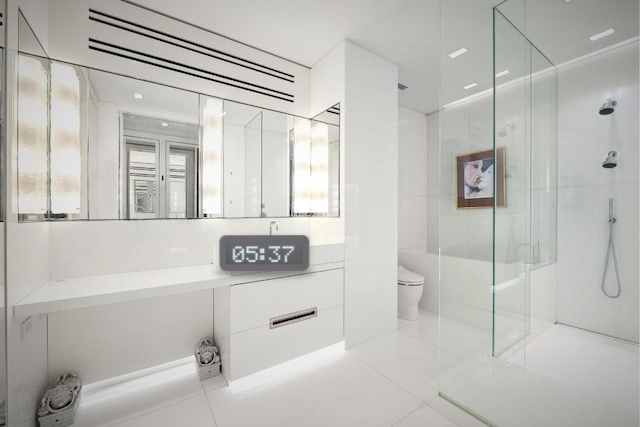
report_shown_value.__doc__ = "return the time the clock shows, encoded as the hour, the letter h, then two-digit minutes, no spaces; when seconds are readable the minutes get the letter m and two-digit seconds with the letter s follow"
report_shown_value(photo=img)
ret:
5h37
